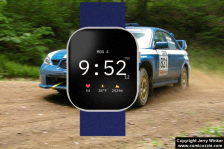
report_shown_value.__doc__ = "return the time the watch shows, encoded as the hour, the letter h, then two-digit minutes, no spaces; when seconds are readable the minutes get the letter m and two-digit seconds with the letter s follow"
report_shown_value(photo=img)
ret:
9h52
